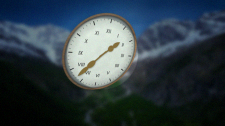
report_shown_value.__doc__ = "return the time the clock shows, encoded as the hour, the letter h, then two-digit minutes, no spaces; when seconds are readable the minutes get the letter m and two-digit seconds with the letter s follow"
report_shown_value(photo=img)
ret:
1h37
